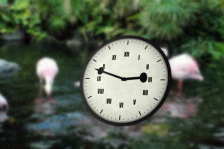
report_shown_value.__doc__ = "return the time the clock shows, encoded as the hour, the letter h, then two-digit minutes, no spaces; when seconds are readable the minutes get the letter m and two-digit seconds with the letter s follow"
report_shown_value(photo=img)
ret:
2h48
